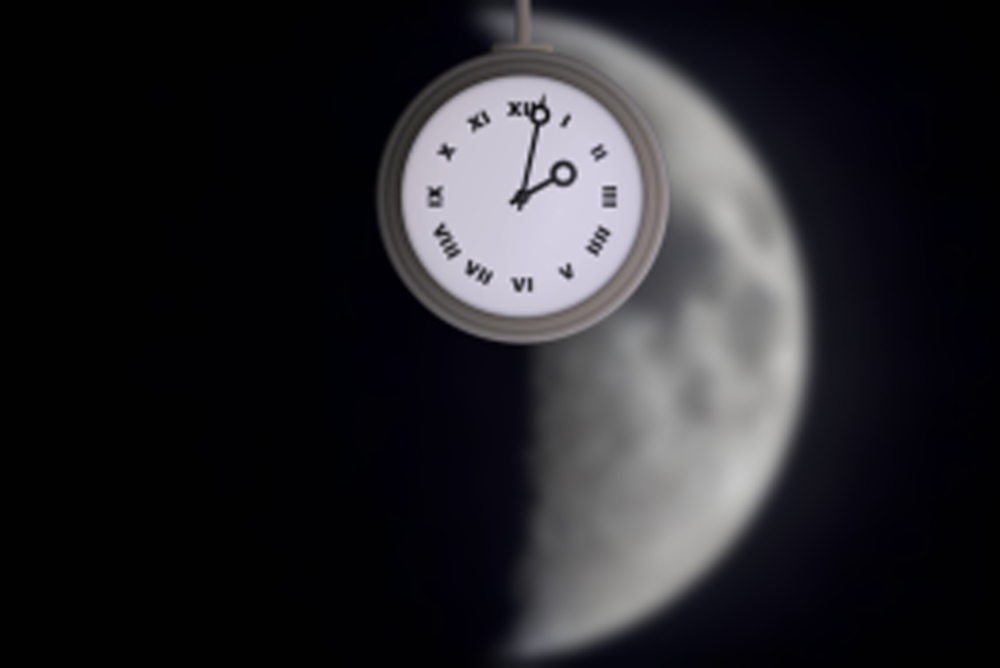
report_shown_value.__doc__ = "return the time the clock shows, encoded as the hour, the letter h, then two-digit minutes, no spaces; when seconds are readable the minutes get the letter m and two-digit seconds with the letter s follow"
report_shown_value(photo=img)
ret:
2h02
